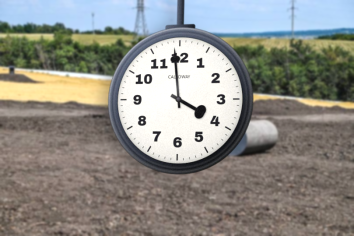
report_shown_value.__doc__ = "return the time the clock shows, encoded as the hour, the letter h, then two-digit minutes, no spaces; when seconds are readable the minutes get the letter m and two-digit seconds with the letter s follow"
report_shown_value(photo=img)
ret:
3h59
